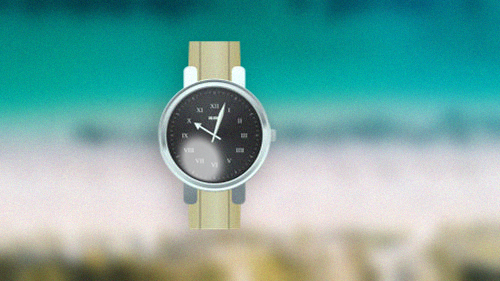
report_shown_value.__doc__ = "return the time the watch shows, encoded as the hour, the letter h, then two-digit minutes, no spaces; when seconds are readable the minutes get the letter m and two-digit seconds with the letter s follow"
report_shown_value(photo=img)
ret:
10h03
